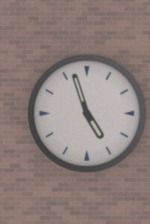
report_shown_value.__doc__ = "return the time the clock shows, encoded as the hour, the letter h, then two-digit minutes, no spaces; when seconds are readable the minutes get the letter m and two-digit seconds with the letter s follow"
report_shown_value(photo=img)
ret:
4h57
